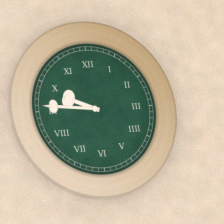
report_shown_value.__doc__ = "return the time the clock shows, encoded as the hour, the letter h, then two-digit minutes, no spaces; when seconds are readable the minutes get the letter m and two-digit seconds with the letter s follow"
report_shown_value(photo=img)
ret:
9h46
